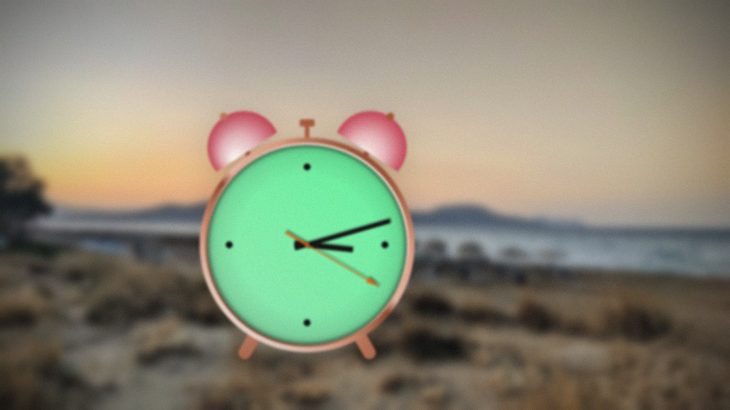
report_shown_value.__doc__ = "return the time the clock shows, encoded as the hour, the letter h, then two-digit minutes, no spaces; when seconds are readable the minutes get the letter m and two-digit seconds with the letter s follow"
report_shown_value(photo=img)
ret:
3h12m20s
